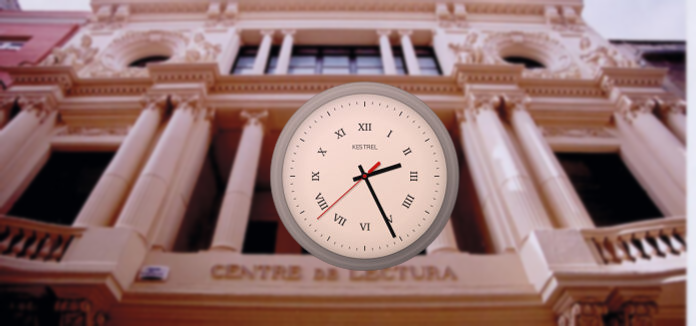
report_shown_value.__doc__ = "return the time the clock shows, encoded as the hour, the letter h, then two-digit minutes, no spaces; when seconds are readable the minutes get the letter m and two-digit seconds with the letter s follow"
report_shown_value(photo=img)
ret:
2h25m38s
